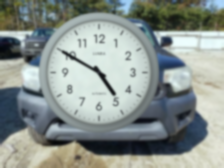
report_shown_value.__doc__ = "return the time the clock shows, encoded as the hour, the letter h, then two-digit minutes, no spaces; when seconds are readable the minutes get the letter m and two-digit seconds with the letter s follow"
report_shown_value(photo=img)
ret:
4h50
